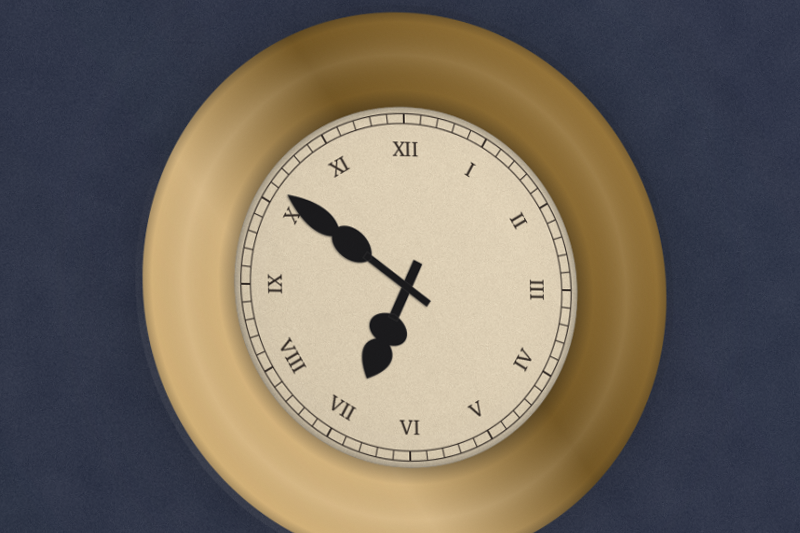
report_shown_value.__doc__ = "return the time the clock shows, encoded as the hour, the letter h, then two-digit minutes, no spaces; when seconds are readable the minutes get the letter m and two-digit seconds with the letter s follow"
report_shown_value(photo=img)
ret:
6h51
